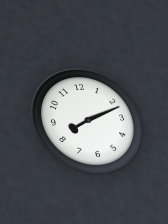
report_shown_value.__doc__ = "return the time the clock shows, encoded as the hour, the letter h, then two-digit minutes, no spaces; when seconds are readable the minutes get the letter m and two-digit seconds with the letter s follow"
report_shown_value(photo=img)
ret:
8h12
